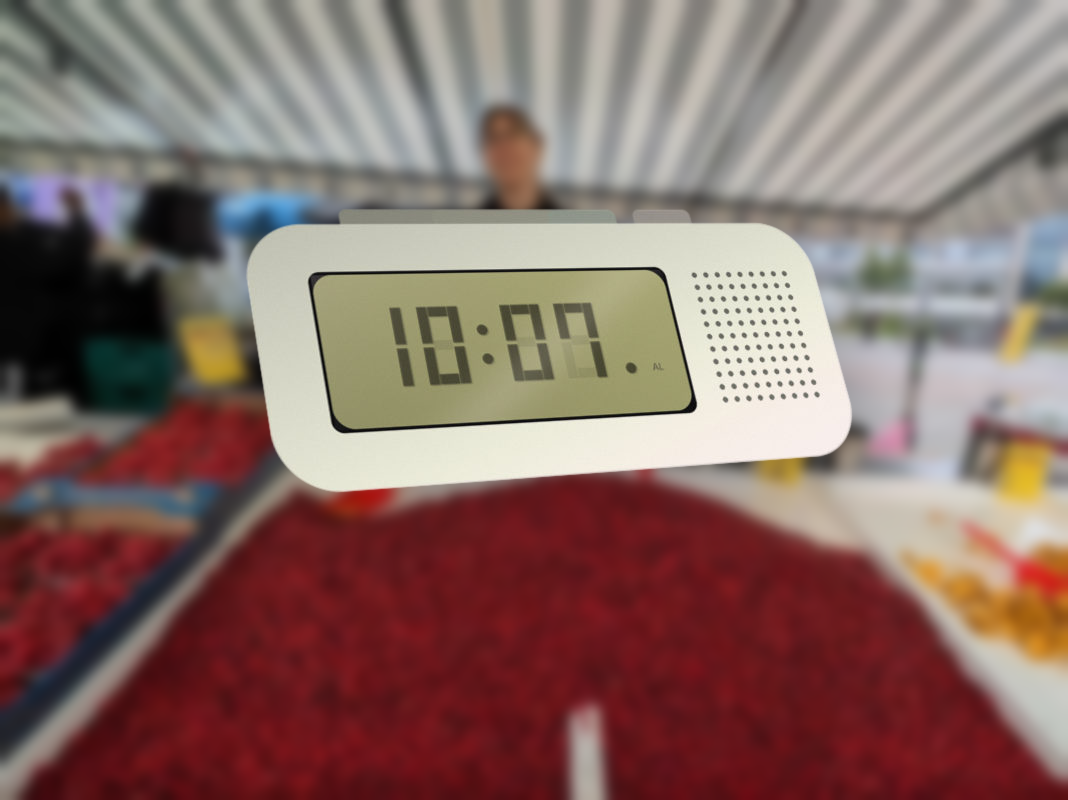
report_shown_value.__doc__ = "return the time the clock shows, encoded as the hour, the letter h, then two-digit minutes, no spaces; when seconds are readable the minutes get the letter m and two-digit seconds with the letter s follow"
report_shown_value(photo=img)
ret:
10h07
